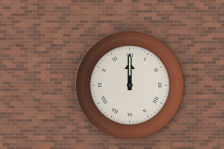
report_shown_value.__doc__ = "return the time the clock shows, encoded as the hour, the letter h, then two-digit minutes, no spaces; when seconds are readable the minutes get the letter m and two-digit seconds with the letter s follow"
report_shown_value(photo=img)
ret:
12h00
